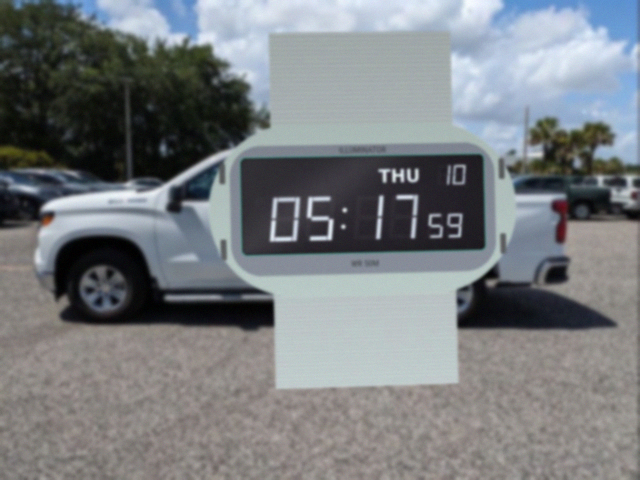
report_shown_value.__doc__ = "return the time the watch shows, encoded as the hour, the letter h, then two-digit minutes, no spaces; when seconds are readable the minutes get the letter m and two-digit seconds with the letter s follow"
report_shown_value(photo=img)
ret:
5h17m59s
